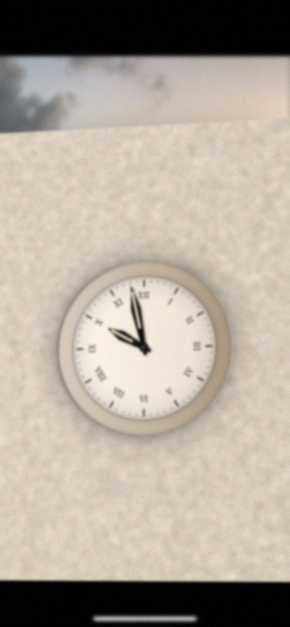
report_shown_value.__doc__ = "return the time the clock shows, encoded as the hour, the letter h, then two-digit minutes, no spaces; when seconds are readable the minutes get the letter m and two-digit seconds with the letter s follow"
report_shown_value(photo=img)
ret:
9h58
